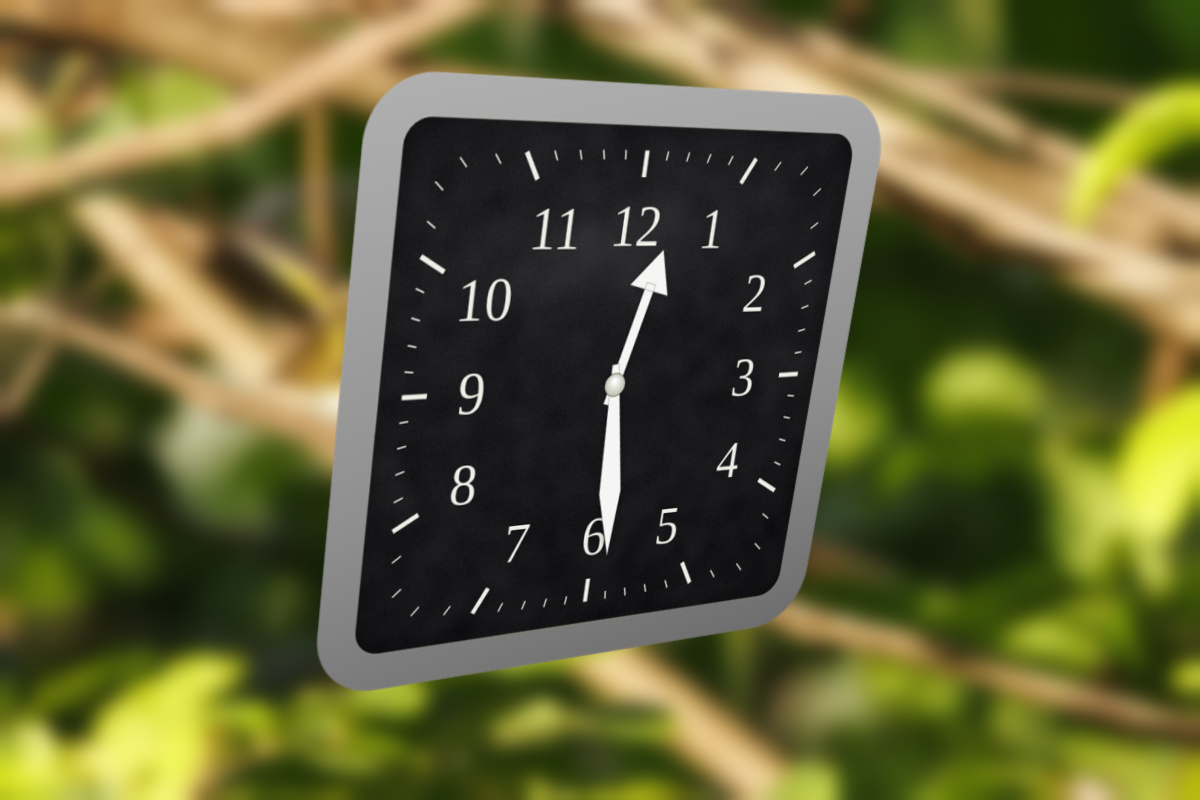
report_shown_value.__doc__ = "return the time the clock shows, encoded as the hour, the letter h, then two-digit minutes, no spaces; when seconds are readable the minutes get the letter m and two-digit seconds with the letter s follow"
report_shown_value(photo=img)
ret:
12h29
